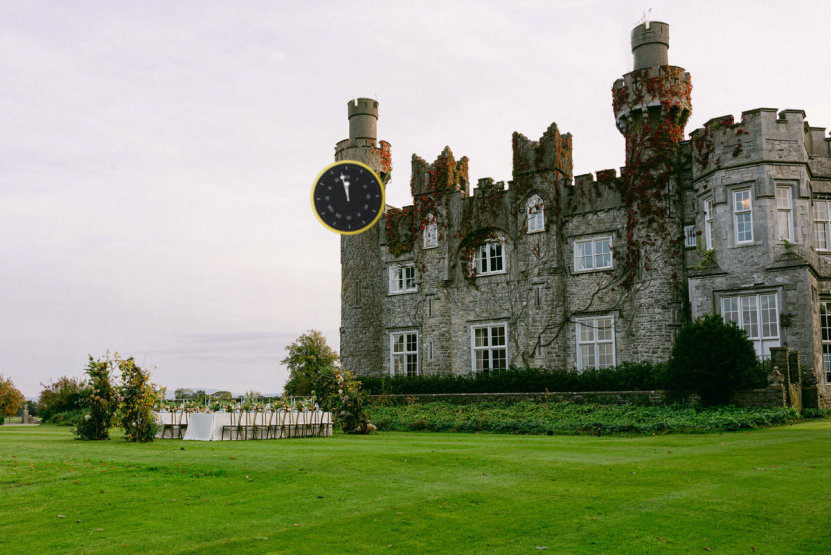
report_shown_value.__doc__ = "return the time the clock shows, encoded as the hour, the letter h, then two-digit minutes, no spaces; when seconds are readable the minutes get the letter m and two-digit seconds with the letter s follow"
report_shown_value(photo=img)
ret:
11h58
